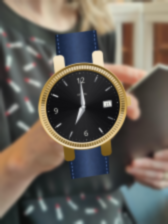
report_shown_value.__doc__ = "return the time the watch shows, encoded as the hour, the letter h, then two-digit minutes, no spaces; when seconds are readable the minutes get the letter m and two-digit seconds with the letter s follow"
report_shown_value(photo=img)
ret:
7h00
